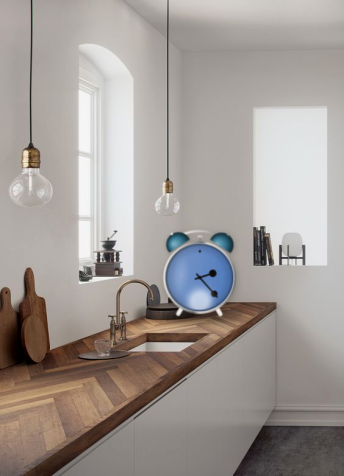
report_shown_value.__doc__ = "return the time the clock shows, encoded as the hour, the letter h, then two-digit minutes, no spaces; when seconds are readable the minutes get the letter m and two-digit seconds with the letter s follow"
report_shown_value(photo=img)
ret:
2h23
